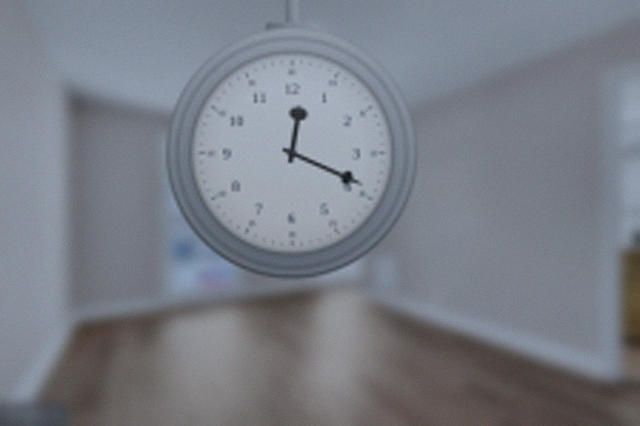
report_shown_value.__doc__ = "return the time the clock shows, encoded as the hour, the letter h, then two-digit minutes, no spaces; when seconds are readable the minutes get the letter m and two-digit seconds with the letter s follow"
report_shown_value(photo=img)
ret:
12h19
